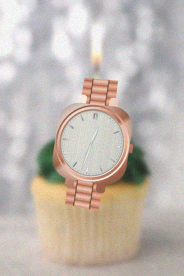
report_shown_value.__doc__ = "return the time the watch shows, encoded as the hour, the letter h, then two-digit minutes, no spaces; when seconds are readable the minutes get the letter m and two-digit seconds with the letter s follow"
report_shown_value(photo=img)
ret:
12h32
